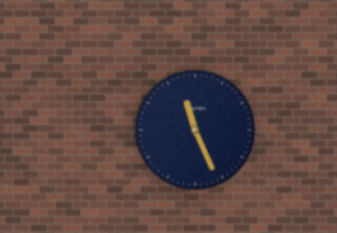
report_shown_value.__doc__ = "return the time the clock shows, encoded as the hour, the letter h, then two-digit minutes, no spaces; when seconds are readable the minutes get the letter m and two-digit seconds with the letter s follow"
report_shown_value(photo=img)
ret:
11h26
